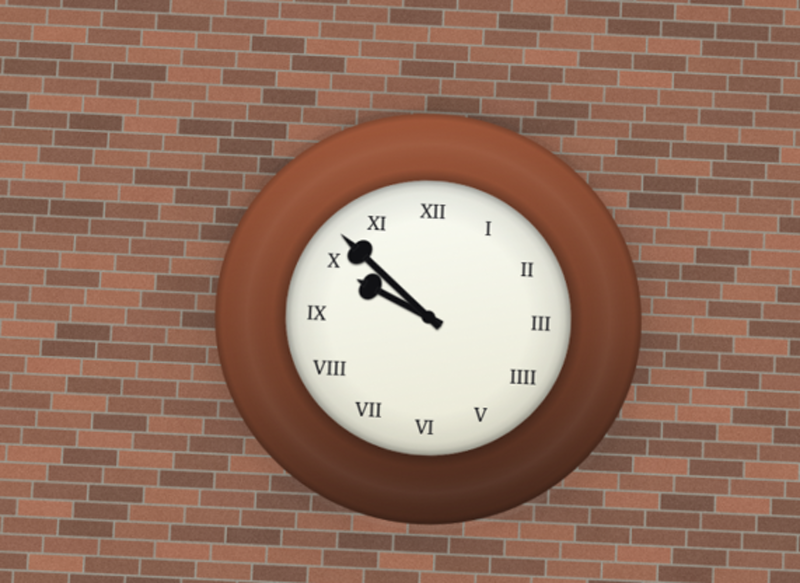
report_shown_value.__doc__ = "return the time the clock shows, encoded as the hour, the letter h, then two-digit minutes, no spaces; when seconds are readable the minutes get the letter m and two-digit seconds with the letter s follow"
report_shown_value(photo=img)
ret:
9h52
